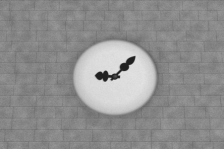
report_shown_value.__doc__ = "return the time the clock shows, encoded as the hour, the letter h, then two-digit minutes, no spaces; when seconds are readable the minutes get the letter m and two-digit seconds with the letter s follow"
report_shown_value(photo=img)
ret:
9h07
